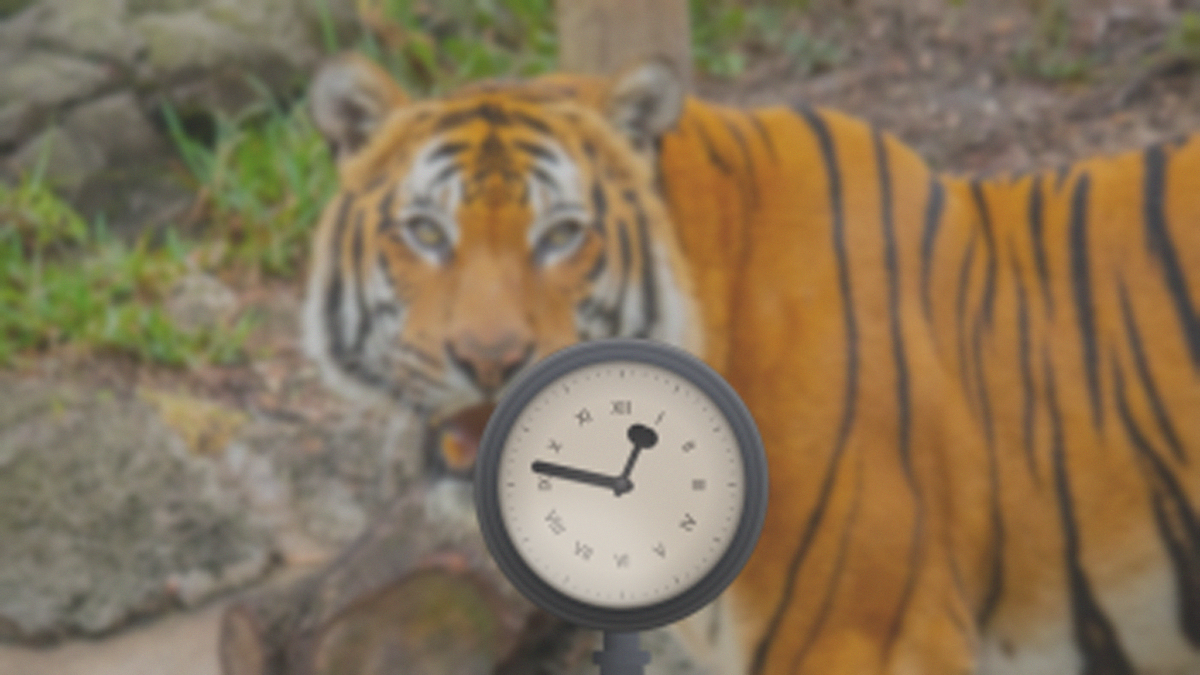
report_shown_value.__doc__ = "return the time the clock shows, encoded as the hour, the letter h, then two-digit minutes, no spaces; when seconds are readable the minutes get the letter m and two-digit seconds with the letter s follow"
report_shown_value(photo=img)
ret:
12h47
